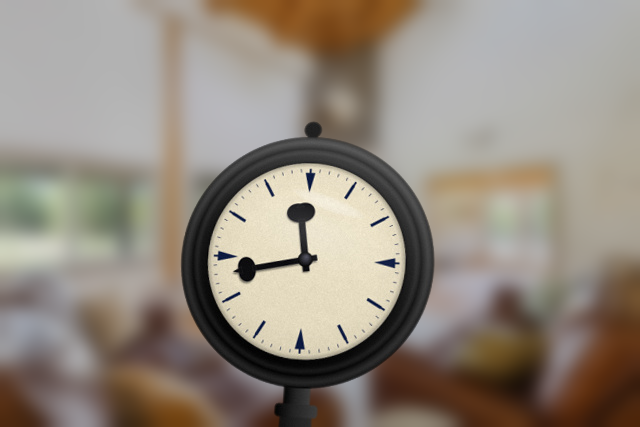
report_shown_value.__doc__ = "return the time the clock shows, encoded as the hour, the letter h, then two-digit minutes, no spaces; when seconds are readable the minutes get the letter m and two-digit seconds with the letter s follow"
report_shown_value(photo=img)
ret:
11h43
